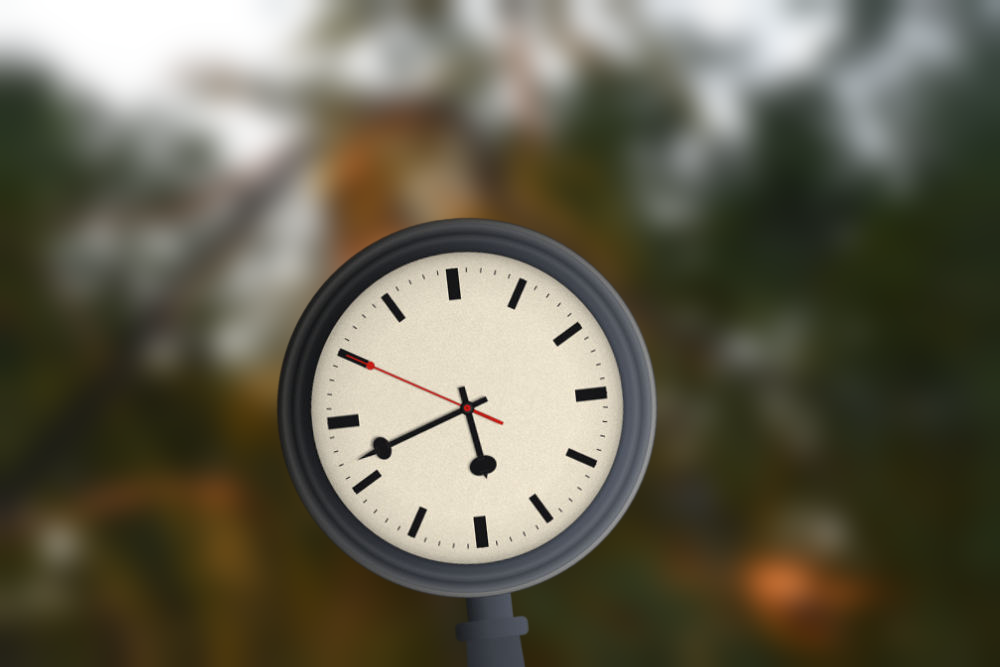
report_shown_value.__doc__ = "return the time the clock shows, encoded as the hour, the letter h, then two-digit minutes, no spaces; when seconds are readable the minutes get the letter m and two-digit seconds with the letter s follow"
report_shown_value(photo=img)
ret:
5h41m50s
